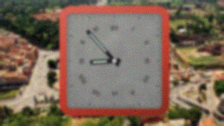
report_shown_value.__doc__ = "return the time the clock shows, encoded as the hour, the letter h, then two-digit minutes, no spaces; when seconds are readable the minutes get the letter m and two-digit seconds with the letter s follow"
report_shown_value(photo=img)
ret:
8h53
